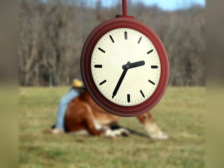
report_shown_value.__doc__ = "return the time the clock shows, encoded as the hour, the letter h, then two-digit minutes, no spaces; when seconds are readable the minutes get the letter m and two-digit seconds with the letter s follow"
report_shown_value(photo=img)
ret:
2h35
